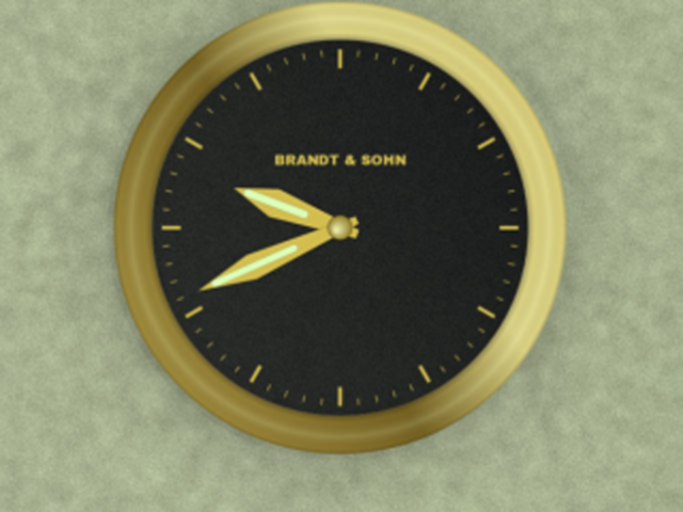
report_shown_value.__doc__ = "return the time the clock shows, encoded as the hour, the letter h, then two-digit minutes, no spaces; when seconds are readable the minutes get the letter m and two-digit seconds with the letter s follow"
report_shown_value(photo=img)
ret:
9h41
